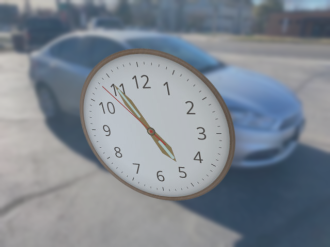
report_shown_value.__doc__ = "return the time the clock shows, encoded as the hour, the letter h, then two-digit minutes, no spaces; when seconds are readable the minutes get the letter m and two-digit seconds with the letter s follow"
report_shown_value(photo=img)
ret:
4h54m53s
